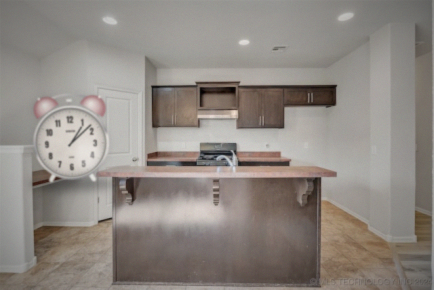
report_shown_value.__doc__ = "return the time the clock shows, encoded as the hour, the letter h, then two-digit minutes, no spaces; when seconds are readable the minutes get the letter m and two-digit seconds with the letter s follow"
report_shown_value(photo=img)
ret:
1h08
